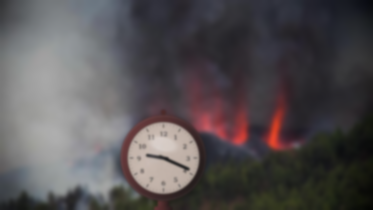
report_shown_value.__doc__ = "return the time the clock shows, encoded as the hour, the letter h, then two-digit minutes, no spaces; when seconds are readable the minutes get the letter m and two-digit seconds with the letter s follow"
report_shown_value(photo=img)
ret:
9h19
